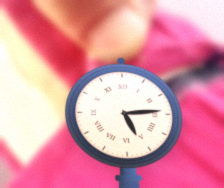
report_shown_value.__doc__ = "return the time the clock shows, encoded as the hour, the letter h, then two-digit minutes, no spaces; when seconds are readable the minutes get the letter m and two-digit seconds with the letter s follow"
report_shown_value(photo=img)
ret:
5h14
